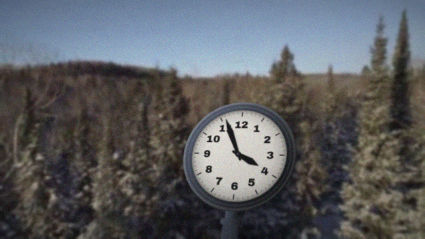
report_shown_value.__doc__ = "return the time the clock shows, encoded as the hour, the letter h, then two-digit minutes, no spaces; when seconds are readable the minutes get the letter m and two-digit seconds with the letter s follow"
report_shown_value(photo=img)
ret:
3h56
